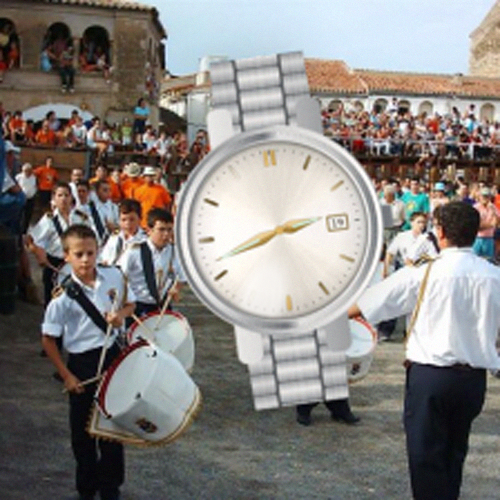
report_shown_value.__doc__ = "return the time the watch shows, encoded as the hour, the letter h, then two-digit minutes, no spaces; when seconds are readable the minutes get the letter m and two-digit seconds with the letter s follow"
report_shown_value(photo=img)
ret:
2h42
